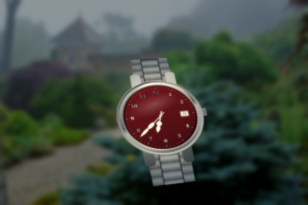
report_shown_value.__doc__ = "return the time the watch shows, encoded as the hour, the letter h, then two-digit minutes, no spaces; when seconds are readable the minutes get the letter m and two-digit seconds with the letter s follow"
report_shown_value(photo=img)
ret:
6h38
